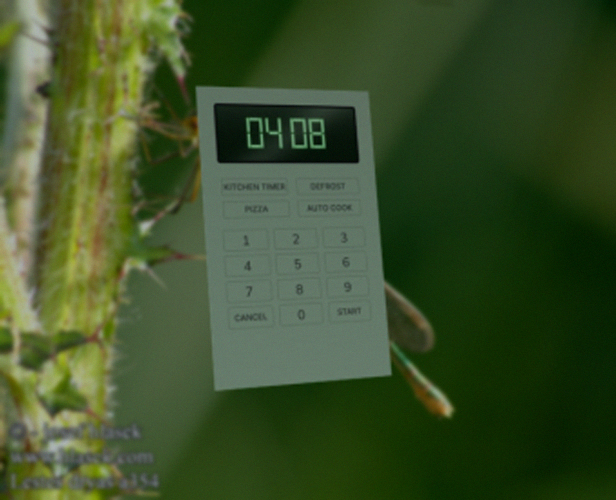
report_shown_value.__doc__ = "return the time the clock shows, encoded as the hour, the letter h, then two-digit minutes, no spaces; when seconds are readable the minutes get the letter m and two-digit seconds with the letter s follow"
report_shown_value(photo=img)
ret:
4h08
